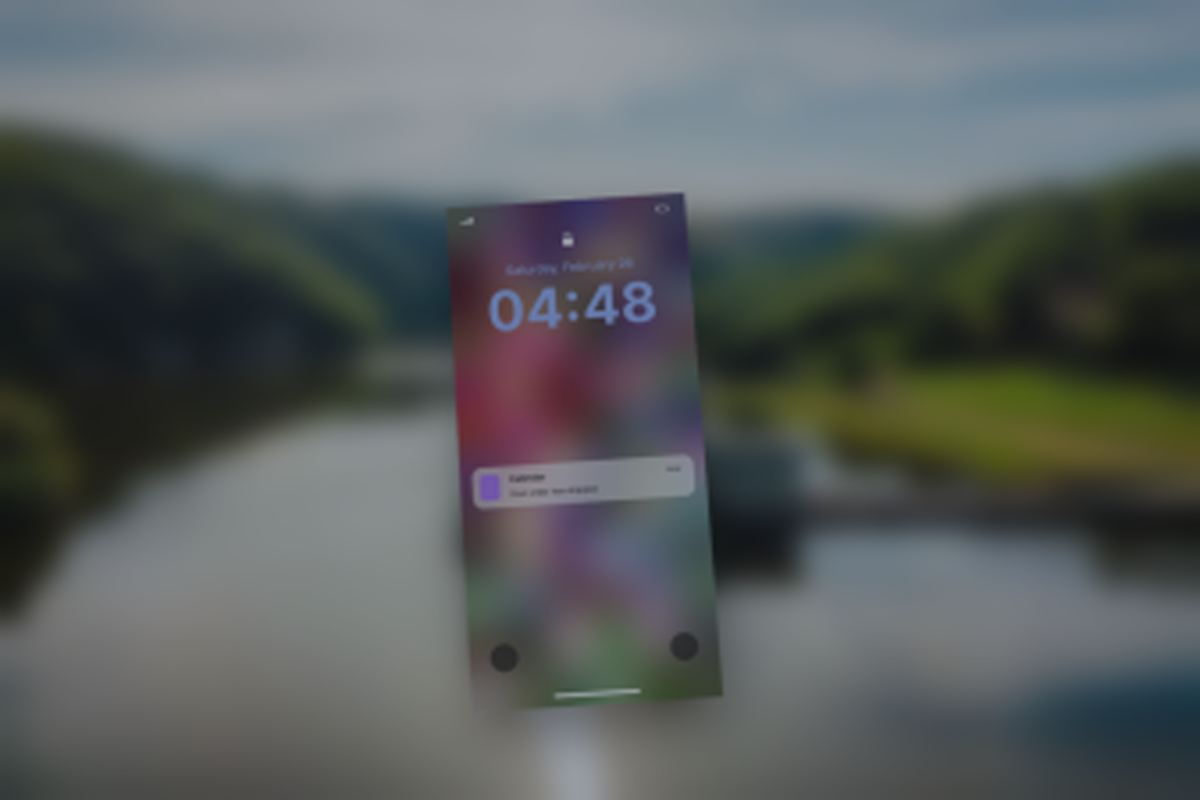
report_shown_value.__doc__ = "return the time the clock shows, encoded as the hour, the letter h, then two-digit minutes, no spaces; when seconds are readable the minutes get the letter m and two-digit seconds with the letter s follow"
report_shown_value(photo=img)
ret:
4h48
